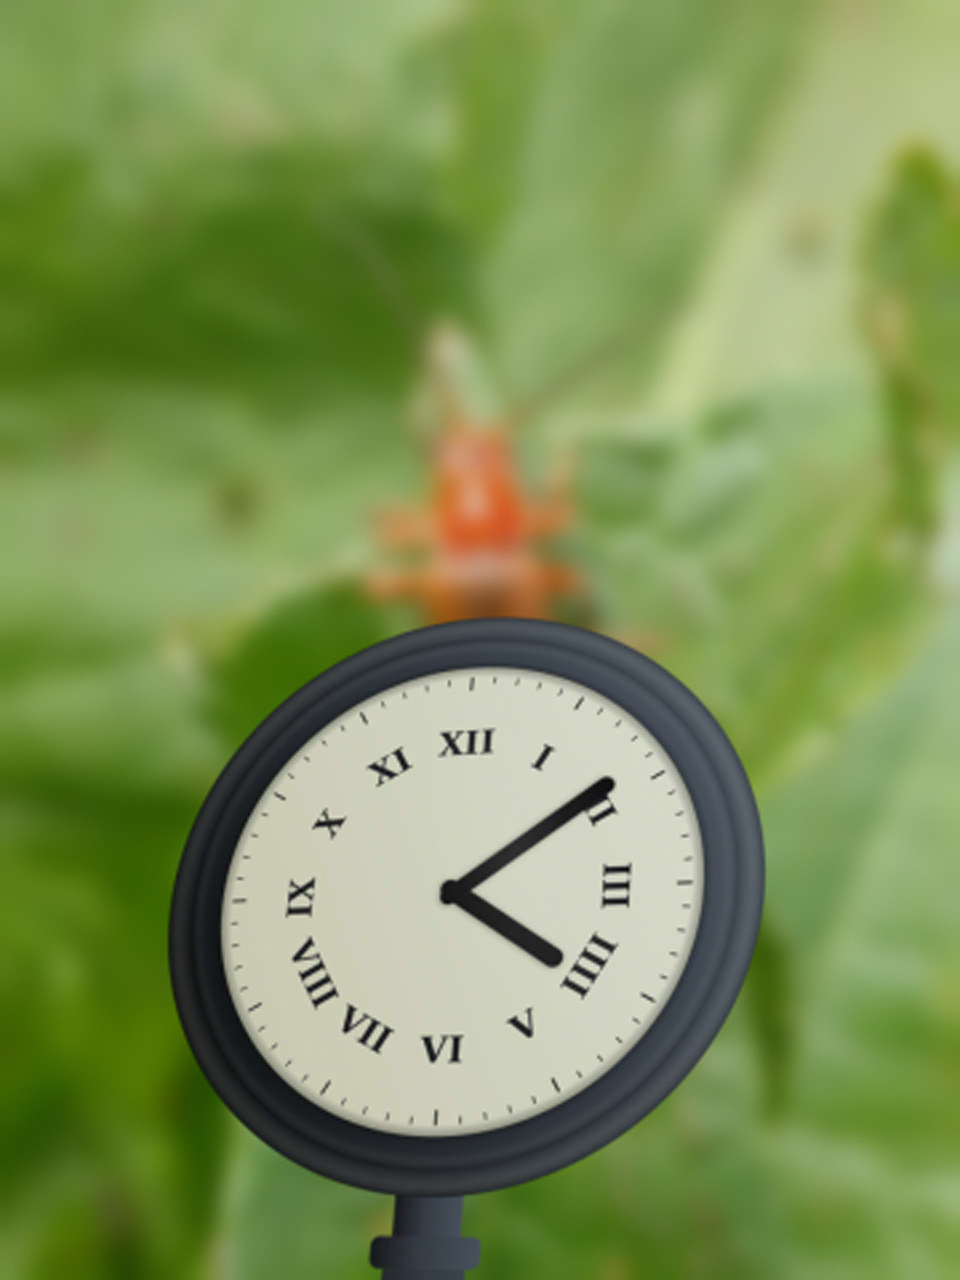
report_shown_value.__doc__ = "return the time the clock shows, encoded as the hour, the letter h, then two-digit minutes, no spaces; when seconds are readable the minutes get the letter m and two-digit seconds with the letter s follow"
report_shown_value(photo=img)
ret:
4h09
